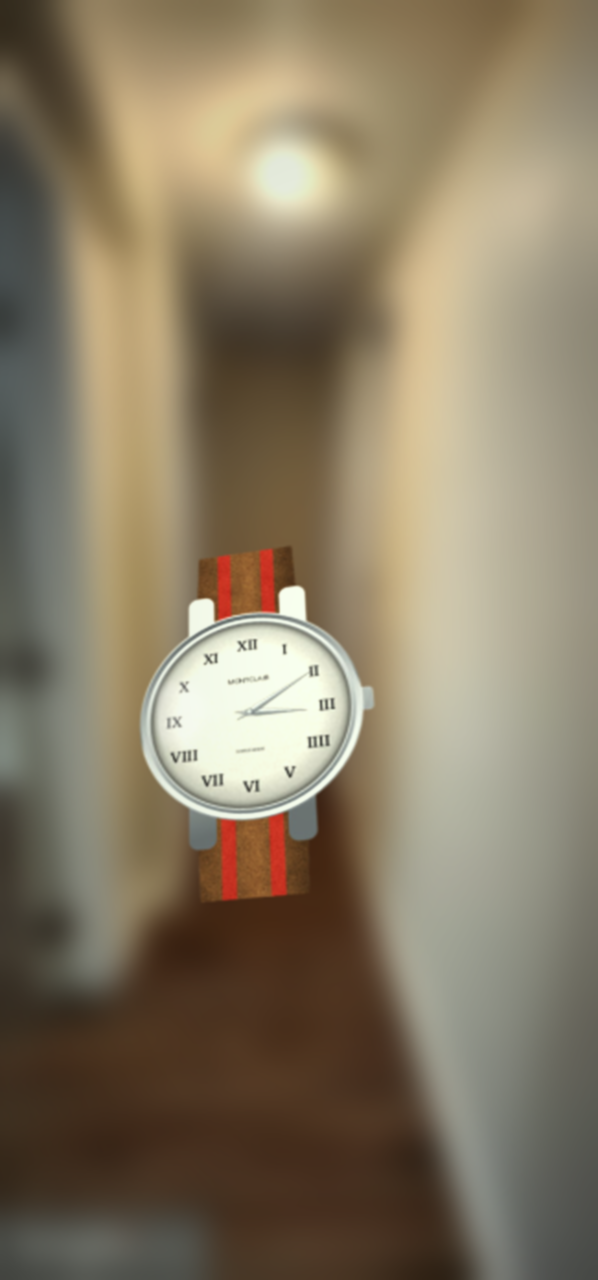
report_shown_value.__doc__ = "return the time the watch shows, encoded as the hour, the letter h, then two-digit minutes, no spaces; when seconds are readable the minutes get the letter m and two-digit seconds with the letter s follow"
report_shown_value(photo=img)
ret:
3h10
